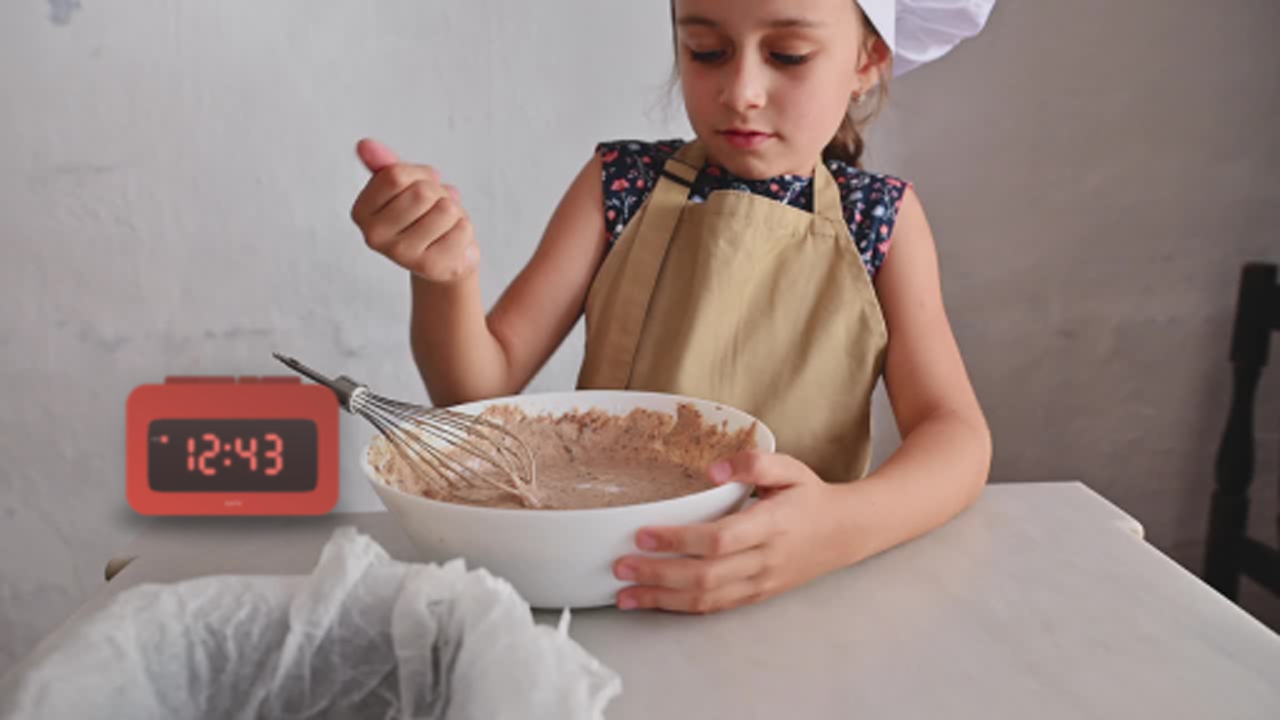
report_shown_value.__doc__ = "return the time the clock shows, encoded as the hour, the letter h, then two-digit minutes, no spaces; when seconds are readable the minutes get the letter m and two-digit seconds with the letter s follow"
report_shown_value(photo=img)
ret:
12h43
